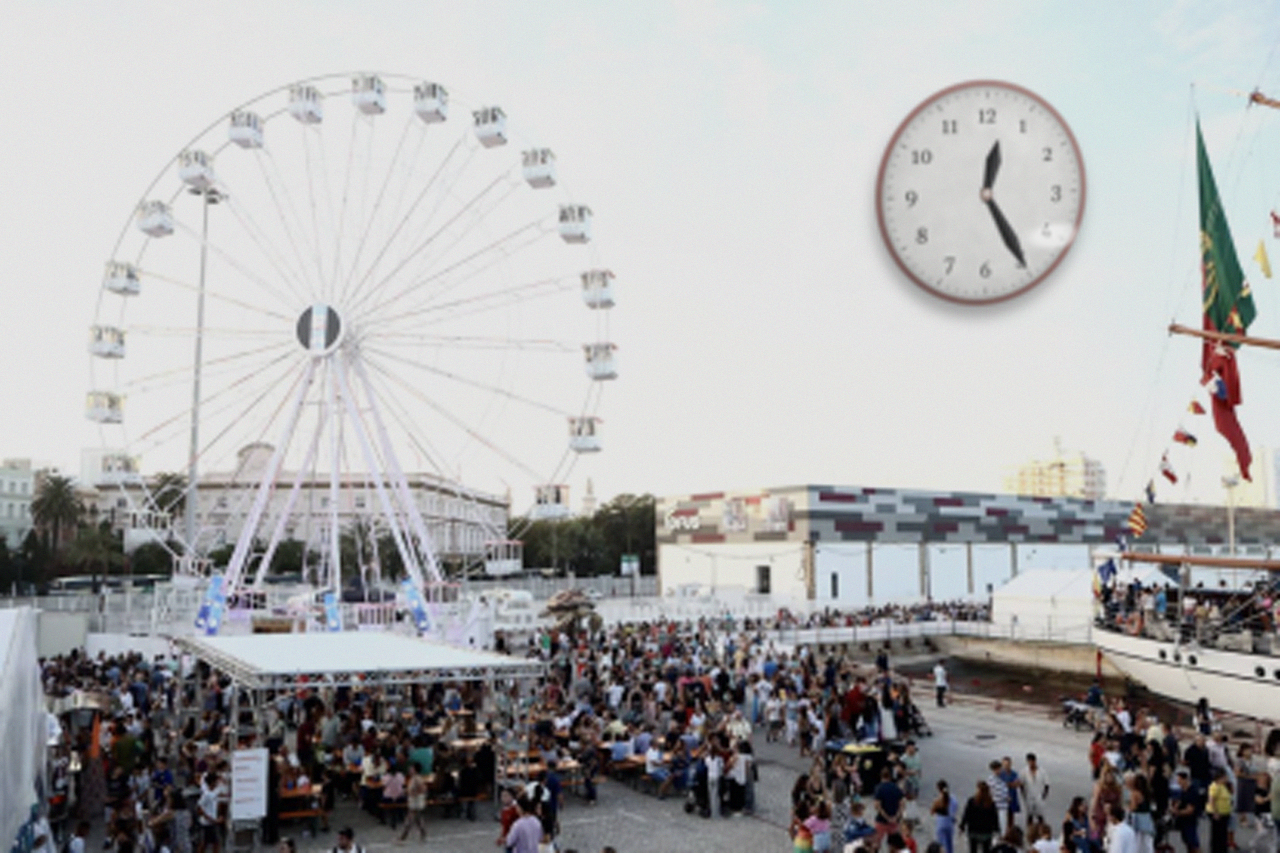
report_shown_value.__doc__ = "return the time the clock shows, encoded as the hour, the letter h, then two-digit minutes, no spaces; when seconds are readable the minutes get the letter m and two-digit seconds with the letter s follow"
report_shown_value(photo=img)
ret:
12h25
